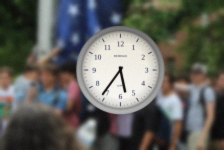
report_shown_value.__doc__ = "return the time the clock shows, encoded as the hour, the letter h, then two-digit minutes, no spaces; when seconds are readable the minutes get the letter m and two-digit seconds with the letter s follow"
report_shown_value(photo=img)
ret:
5h36
